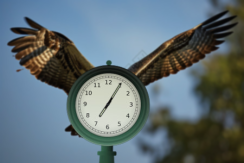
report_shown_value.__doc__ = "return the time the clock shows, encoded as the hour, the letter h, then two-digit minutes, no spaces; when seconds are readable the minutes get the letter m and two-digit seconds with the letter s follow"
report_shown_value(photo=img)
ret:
7h05
